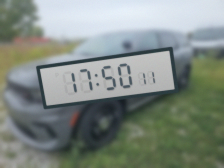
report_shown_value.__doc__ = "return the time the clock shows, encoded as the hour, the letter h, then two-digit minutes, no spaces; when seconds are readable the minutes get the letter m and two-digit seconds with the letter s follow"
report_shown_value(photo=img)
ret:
17h50m11s
